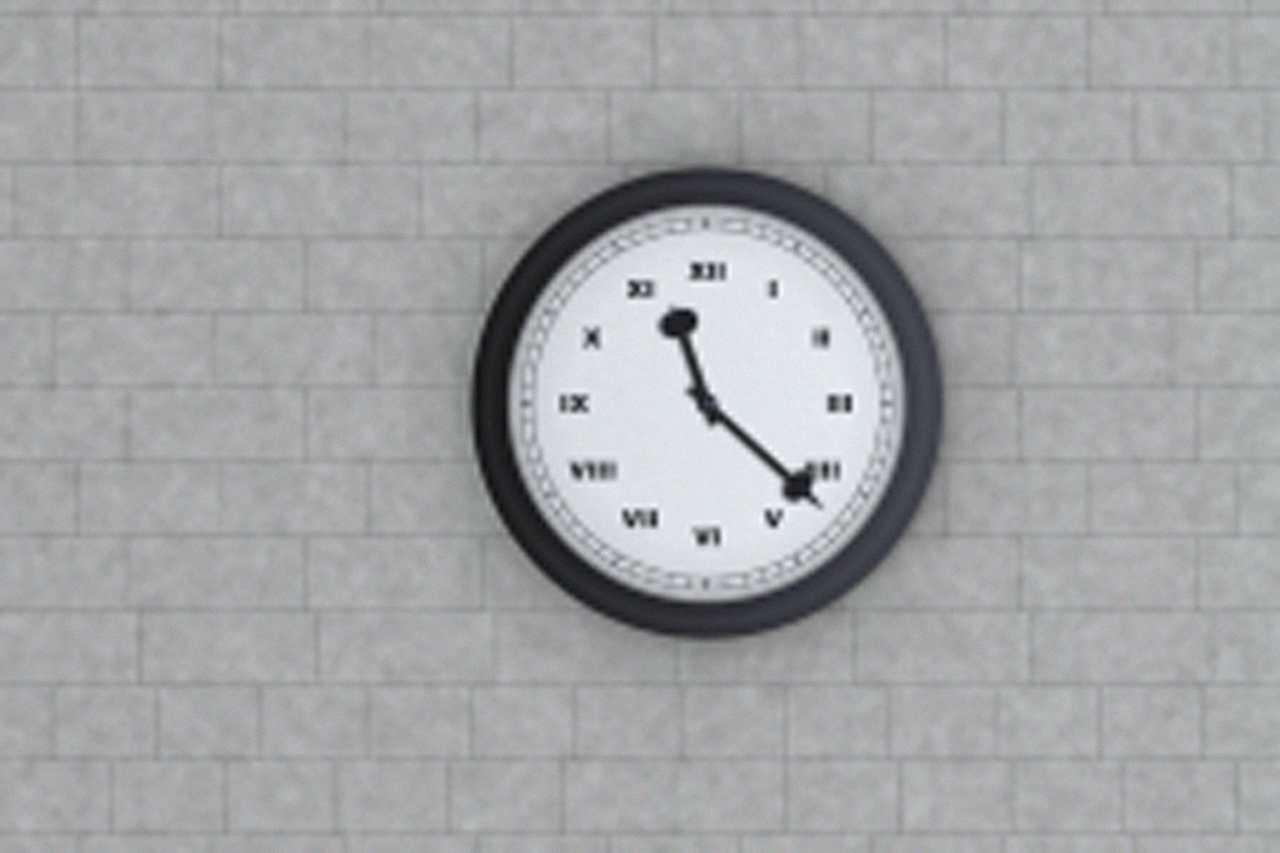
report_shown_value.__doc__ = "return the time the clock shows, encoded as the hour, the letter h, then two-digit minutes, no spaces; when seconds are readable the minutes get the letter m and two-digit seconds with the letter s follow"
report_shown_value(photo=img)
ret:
11h22
